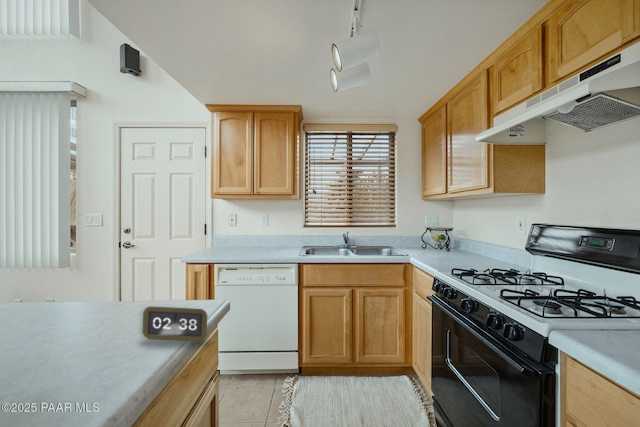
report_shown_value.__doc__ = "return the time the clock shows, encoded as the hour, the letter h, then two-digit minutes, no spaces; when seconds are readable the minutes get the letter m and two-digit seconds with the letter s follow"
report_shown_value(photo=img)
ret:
2h38
